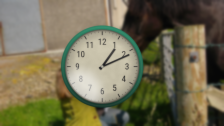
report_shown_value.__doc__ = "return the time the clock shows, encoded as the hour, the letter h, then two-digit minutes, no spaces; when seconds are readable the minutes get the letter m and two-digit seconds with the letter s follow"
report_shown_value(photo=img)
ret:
1h11
